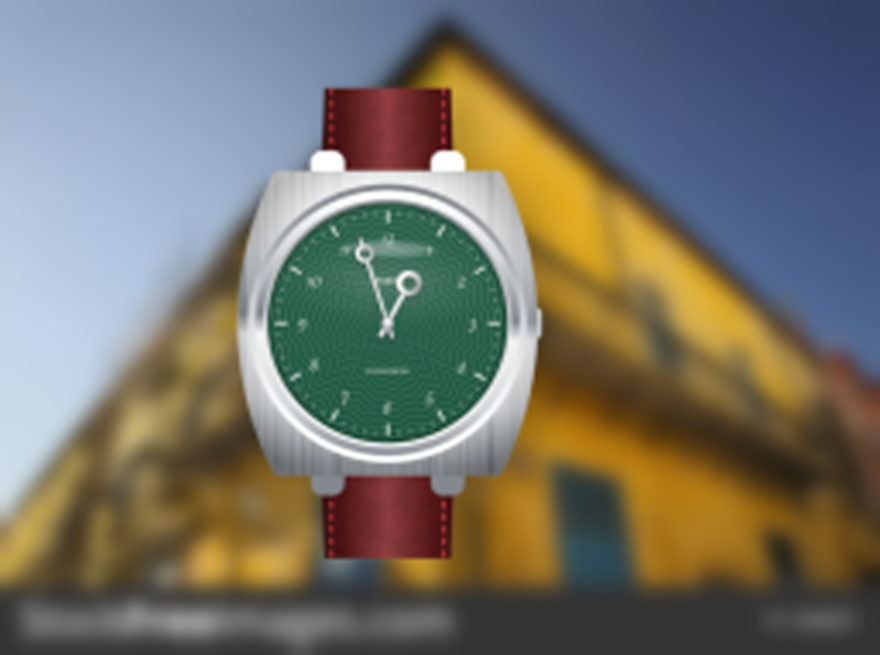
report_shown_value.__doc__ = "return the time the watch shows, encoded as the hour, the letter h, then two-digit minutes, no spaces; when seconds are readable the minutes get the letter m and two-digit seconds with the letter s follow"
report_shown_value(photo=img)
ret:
12h57
